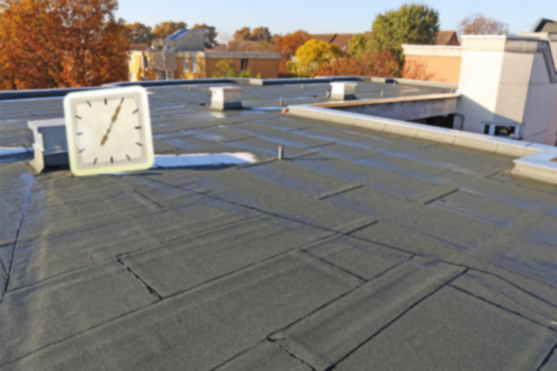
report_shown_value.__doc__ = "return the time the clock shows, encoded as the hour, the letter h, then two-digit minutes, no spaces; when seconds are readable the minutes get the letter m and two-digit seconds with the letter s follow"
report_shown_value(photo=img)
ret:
7h05
